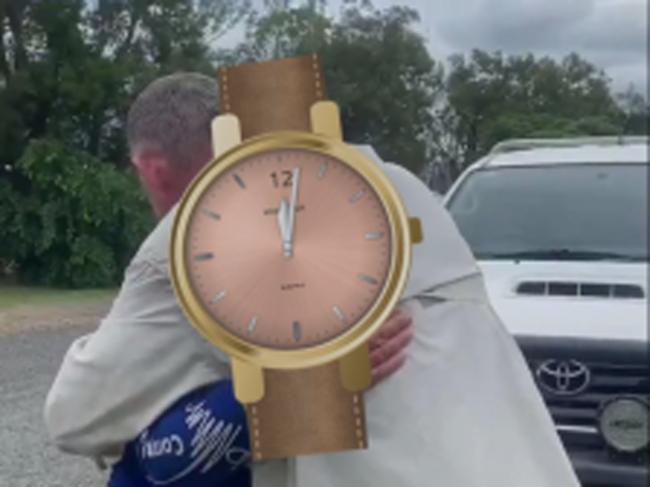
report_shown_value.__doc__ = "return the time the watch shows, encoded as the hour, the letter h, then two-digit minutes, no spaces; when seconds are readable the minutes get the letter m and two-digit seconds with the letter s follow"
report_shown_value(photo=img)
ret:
12h02
